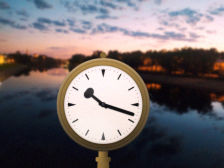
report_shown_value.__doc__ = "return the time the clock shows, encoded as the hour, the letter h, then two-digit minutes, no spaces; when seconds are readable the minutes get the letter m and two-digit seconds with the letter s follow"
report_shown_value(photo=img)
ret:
10h18
